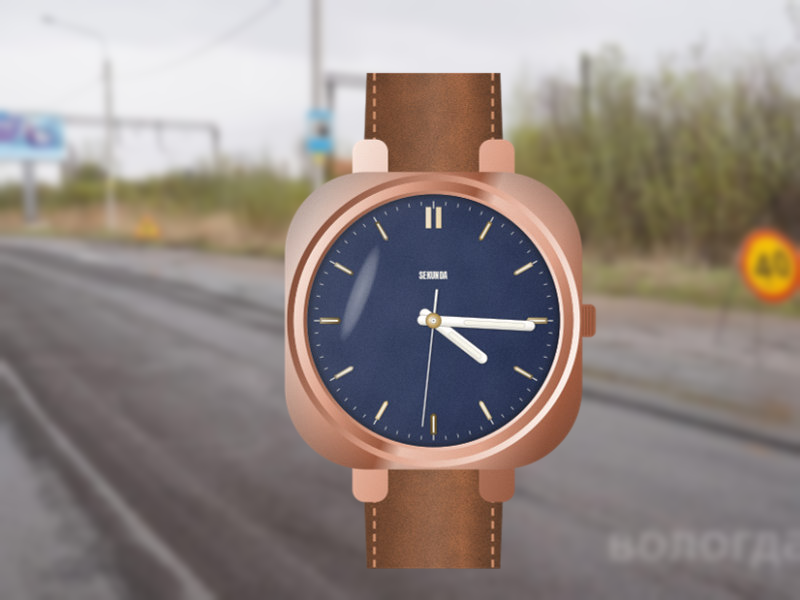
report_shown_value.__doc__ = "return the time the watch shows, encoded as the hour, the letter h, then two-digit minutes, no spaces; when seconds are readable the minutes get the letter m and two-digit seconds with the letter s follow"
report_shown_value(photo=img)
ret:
4h15m31s
